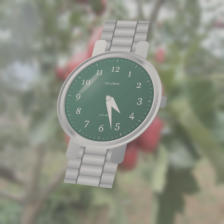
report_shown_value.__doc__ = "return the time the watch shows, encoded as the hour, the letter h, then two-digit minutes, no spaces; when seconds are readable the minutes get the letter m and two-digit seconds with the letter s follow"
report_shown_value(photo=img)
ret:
4h27
